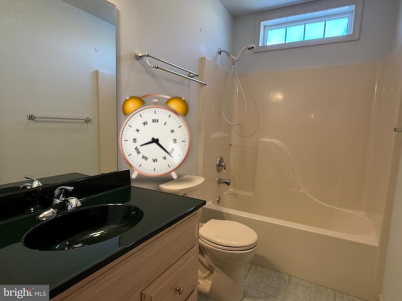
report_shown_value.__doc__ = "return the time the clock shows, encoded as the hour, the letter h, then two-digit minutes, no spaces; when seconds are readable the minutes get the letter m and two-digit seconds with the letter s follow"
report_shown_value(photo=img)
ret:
8h22
